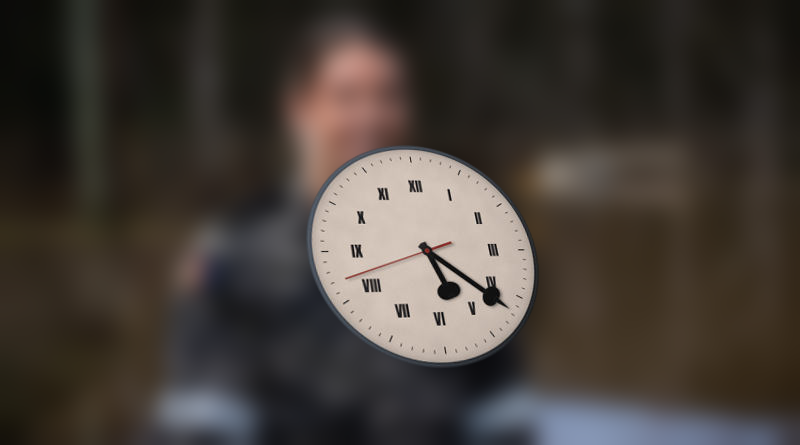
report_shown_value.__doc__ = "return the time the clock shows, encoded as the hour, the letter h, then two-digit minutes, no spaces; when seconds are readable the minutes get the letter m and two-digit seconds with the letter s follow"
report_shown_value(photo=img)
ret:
5h21m42s
